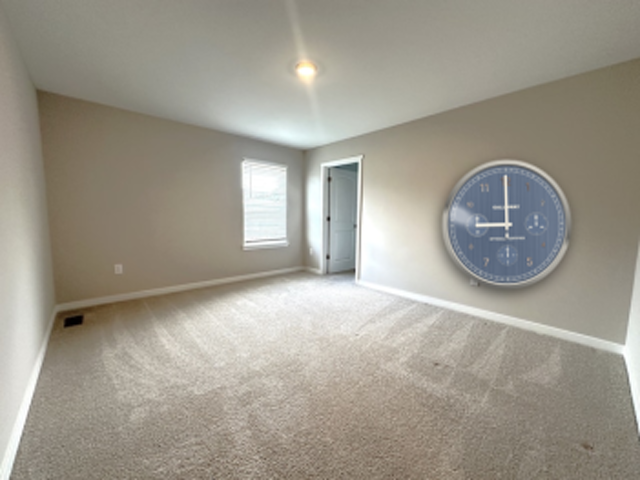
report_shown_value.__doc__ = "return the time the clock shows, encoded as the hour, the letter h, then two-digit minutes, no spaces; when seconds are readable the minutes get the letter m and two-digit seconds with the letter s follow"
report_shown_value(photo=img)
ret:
9h00
